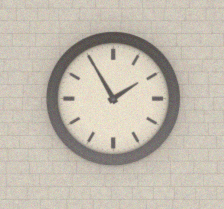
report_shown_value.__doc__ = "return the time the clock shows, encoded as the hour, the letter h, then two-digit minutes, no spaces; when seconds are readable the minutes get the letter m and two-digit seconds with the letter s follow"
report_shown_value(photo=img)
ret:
1h55
